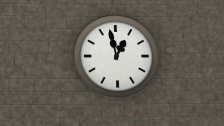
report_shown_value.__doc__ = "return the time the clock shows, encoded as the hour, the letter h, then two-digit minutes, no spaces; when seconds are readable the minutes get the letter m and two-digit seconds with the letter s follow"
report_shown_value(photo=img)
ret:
12h58
